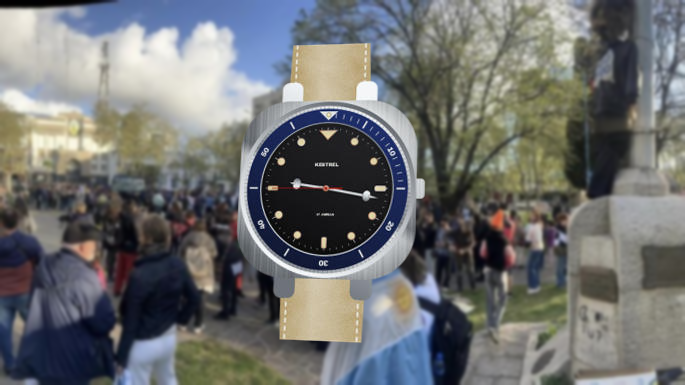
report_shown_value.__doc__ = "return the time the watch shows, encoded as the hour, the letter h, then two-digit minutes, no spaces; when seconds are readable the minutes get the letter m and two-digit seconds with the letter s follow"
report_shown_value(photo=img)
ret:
9h16m45s
